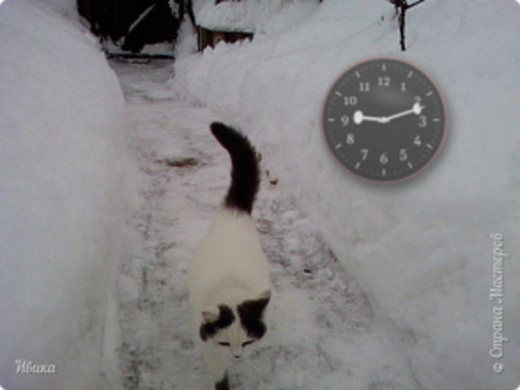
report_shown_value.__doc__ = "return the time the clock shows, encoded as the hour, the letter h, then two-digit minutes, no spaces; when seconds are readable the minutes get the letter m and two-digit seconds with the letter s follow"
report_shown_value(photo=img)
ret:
9h12
